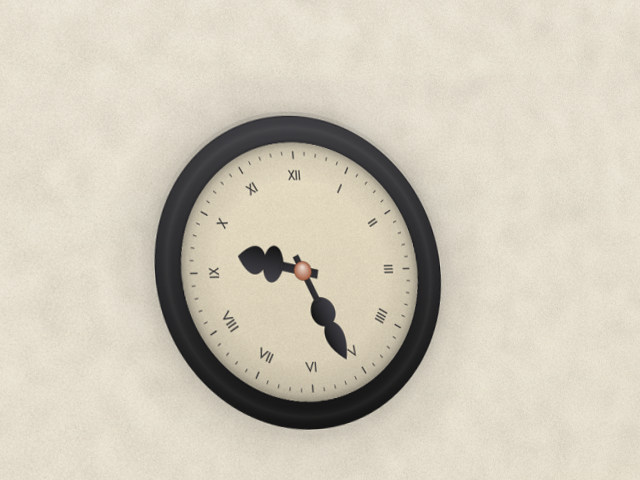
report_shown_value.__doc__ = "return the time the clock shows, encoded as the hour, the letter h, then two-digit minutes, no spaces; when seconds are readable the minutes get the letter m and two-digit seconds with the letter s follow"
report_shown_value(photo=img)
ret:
9h26
